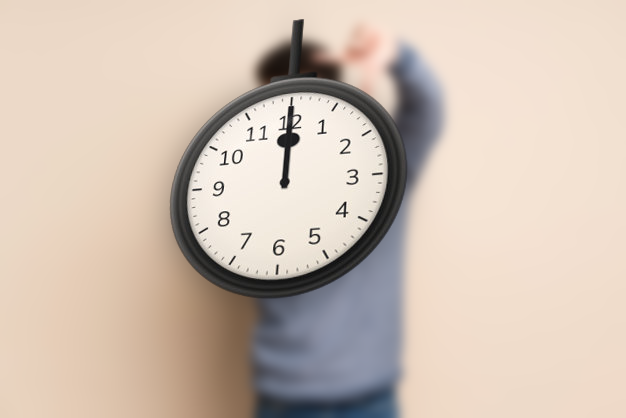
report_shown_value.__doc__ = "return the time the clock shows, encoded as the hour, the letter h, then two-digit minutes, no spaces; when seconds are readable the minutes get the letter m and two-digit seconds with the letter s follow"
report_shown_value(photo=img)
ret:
12h00
